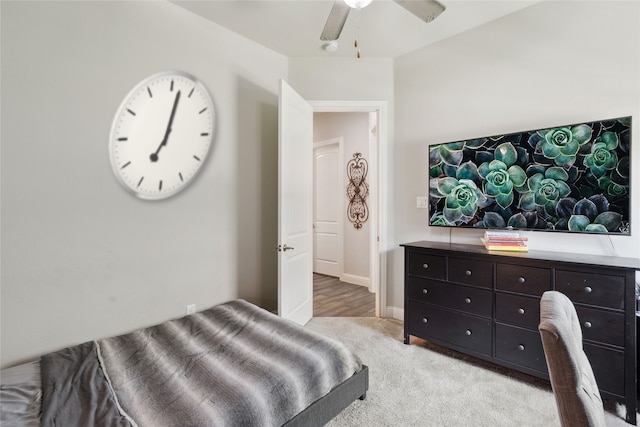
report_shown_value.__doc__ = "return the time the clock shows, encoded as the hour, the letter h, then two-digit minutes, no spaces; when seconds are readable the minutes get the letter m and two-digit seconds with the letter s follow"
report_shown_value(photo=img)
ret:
7h02
